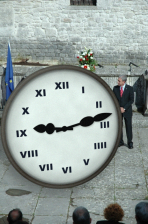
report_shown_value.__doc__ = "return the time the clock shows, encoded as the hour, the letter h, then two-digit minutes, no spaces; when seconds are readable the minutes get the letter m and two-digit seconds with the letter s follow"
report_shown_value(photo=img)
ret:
9h13
